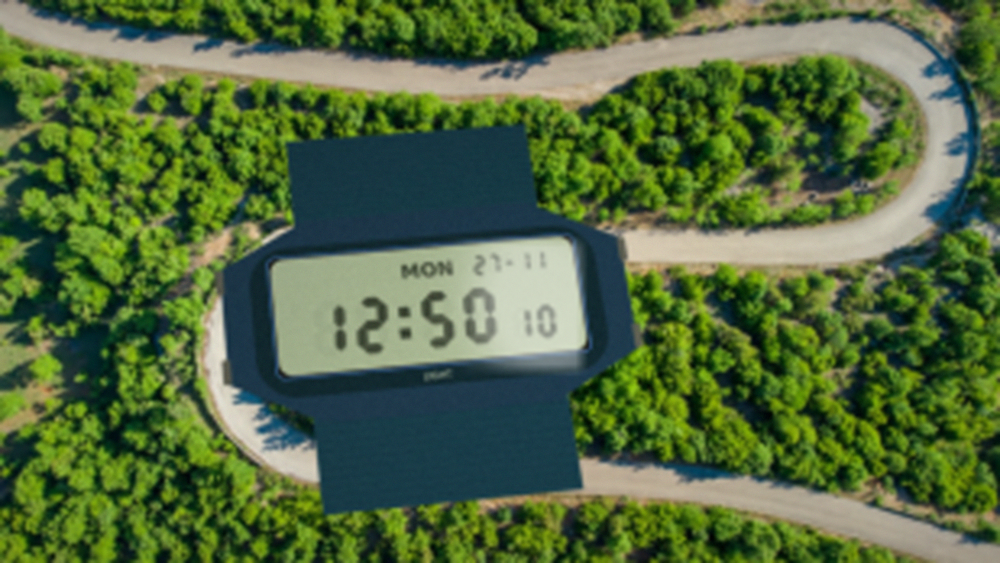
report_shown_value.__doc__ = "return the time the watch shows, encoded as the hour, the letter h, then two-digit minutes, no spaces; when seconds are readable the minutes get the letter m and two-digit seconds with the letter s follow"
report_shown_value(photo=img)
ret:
12h50m10s
